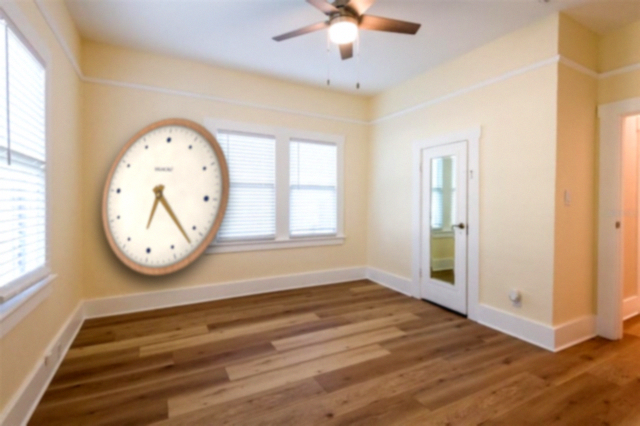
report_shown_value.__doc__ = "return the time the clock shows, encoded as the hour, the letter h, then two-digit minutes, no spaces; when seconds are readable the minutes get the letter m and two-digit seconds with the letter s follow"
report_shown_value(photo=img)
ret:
6h22
